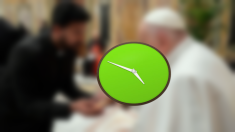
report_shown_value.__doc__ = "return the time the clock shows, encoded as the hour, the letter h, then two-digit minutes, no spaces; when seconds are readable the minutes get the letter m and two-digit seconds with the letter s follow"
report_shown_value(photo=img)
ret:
4h49
